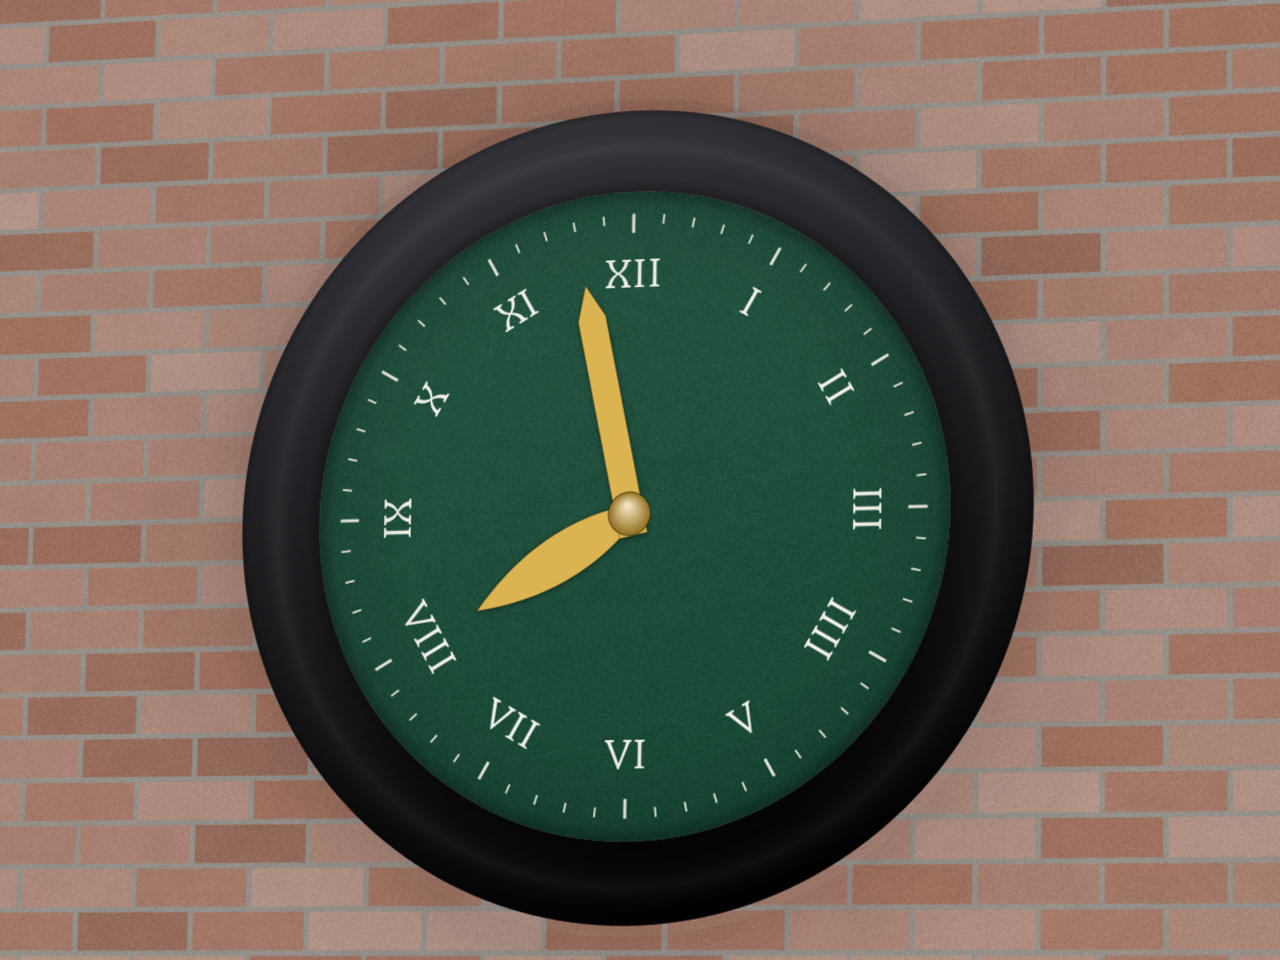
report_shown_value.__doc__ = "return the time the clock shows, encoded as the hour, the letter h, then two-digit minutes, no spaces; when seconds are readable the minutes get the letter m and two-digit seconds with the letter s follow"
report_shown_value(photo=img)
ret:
7h58
